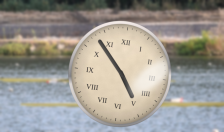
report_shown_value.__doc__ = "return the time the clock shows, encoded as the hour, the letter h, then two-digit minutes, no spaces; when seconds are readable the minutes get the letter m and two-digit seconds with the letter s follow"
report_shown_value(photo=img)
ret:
4h53
